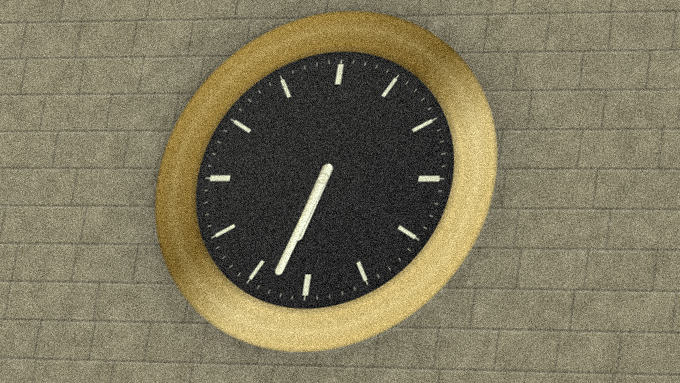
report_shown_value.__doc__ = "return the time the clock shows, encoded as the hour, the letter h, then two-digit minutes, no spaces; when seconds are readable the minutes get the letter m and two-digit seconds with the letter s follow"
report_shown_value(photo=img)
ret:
6h33
